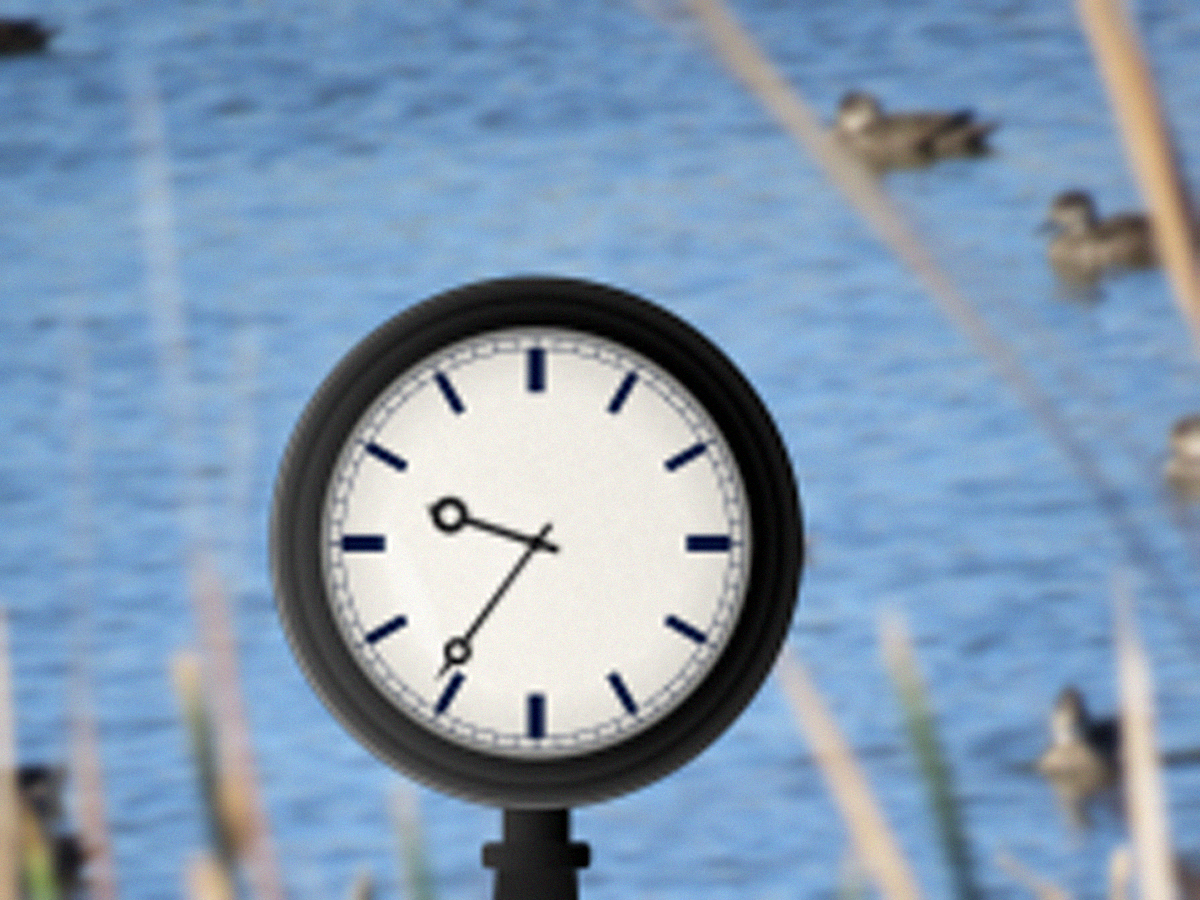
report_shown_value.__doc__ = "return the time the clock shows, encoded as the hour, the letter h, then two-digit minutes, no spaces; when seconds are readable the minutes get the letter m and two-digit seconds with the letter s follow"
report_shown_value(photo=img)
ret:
9h36
